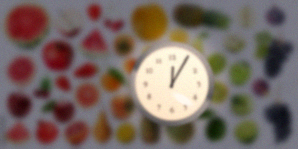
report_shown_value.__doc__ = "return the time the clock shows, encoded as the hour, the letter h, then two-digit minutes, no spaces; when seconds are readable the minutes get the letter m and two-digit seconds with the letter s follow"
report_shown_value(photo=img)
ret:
12h05
